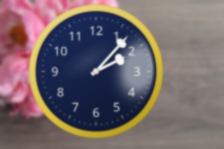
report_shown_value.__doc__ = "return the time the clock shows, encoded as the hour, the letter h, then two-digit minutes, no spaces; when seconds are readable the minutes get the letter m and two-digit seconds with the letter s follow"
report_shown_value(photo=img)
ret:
2h07
